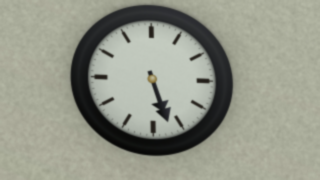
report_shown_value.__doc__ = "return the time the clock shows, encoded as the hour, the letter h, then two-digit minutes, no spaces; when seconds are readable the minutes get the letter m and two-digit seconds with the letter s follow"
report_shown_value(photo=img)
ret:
5h27
